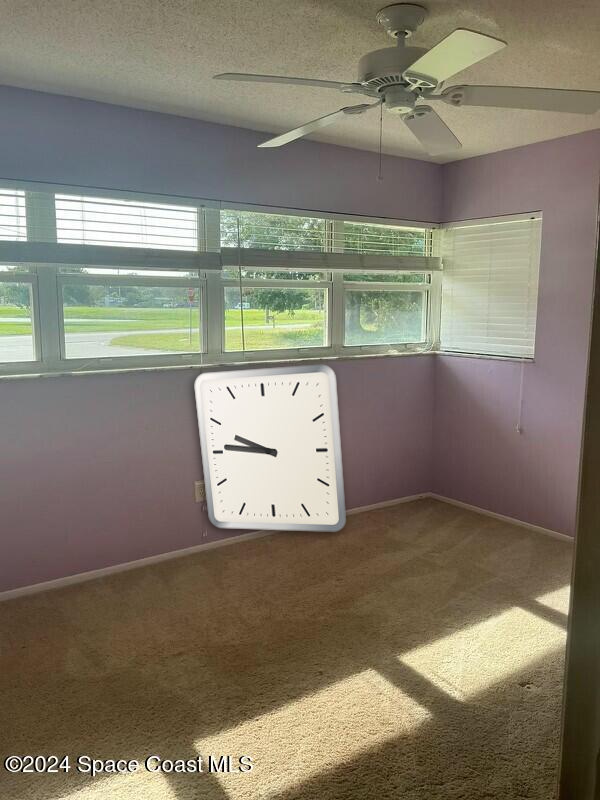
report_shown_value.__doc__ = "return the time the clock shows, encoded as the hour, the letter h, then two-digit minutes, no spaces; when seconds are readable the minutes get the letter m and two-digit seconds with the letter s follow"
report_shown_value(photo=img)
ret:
9h46
